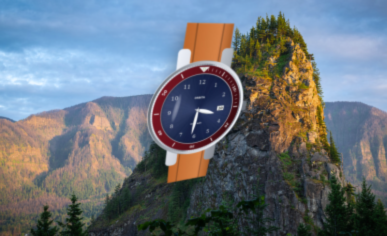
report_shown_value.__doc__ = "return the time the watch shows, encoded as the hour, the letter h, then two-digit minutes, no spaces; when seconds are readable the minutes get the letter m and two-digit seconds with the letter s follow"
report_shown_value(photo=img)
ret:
3h31
